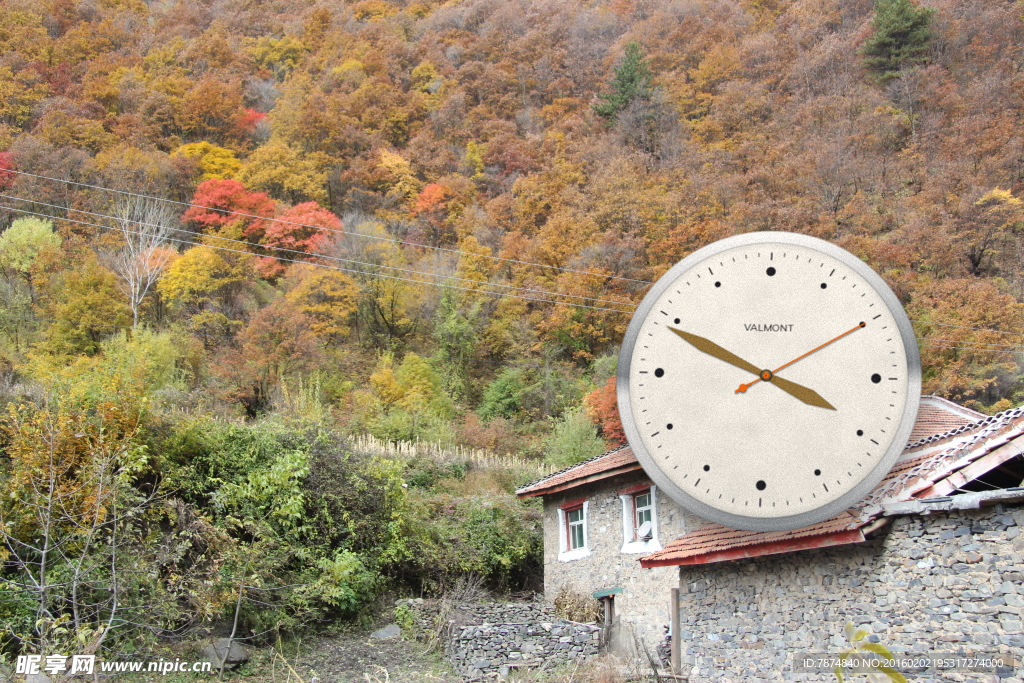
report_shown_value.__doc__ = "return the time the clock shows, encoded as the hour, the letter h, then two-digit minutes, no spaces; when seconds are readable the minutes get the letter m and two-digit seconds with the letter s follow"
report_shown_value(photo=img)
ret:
3h49m10s
